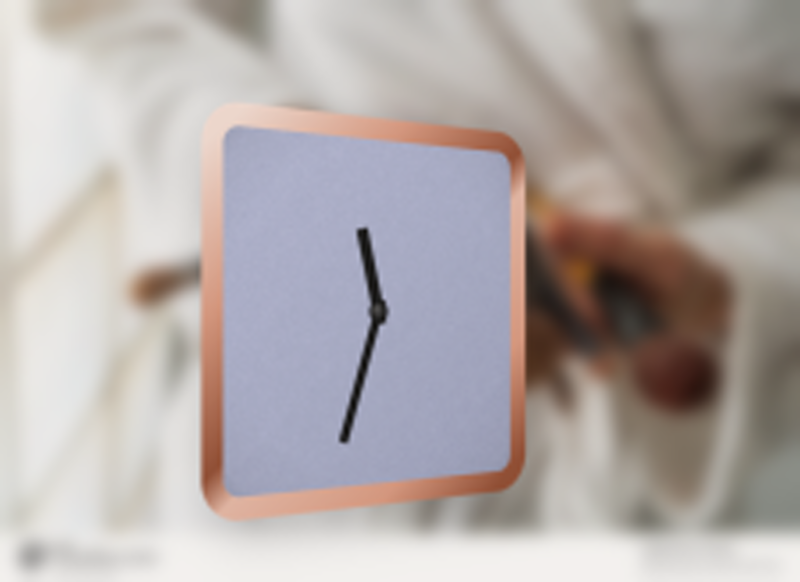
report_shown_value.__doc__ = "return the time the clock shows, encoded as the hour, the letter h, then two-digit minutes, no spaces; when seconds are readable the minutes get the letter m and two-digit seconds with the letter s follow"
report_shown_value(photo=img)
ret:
11h33
